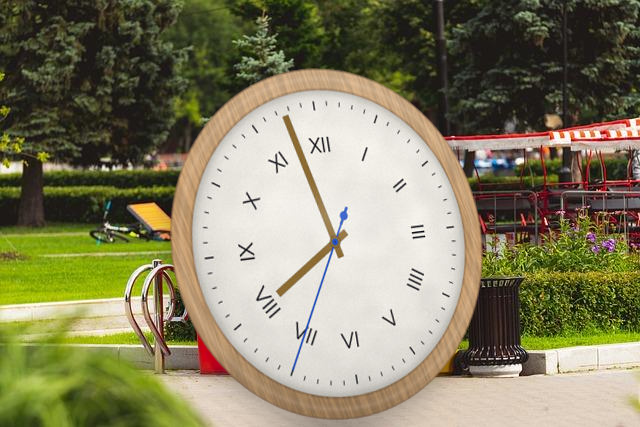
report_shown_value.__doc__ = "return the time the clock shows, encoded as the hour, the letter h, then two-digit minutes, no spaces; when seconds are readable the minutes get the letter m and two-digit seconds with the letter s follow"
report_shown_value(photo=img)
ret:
7h57m35s
